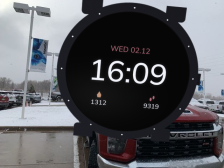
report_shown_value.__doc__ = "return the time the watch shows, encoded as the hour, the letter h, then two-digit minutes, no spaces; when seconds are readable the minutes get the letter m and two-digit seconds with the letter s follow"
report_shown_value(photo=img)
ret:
16h09
